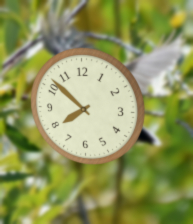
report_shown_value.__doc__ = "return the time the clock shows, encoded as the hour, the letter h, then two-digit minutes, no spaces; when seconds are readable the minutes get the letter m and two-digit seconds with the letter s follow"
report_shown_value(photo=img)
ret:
7h52
